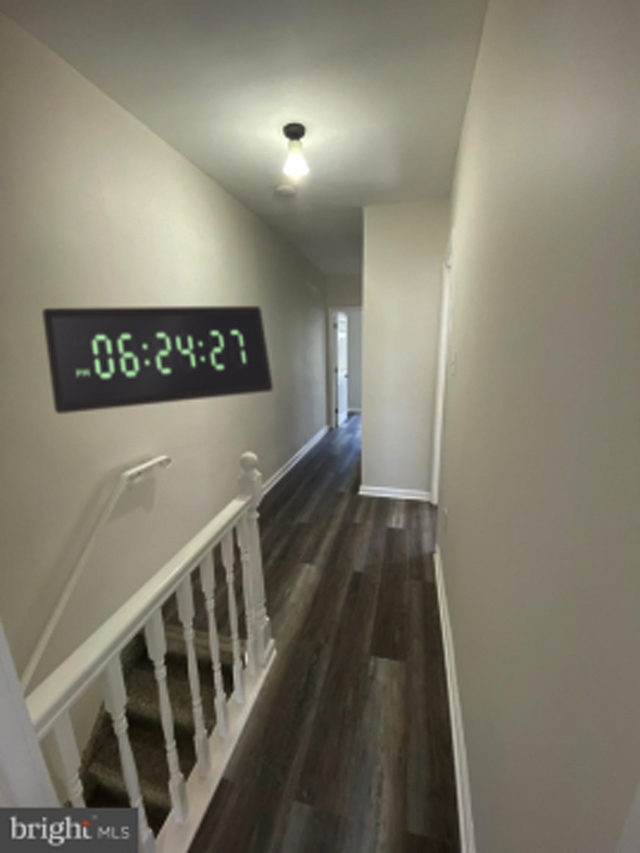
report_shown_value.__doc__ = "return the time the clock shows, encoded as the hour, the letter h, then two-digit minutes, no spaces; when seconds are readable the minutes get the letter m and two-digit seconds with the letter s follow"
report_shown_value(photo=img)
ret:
6h24m27s
